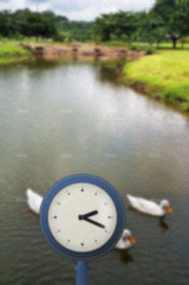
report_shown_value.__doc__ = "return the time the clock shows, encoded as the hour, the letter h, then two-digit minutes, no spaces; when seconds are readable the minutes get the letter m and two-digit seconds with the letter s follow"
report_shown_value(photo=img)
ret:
2h19
